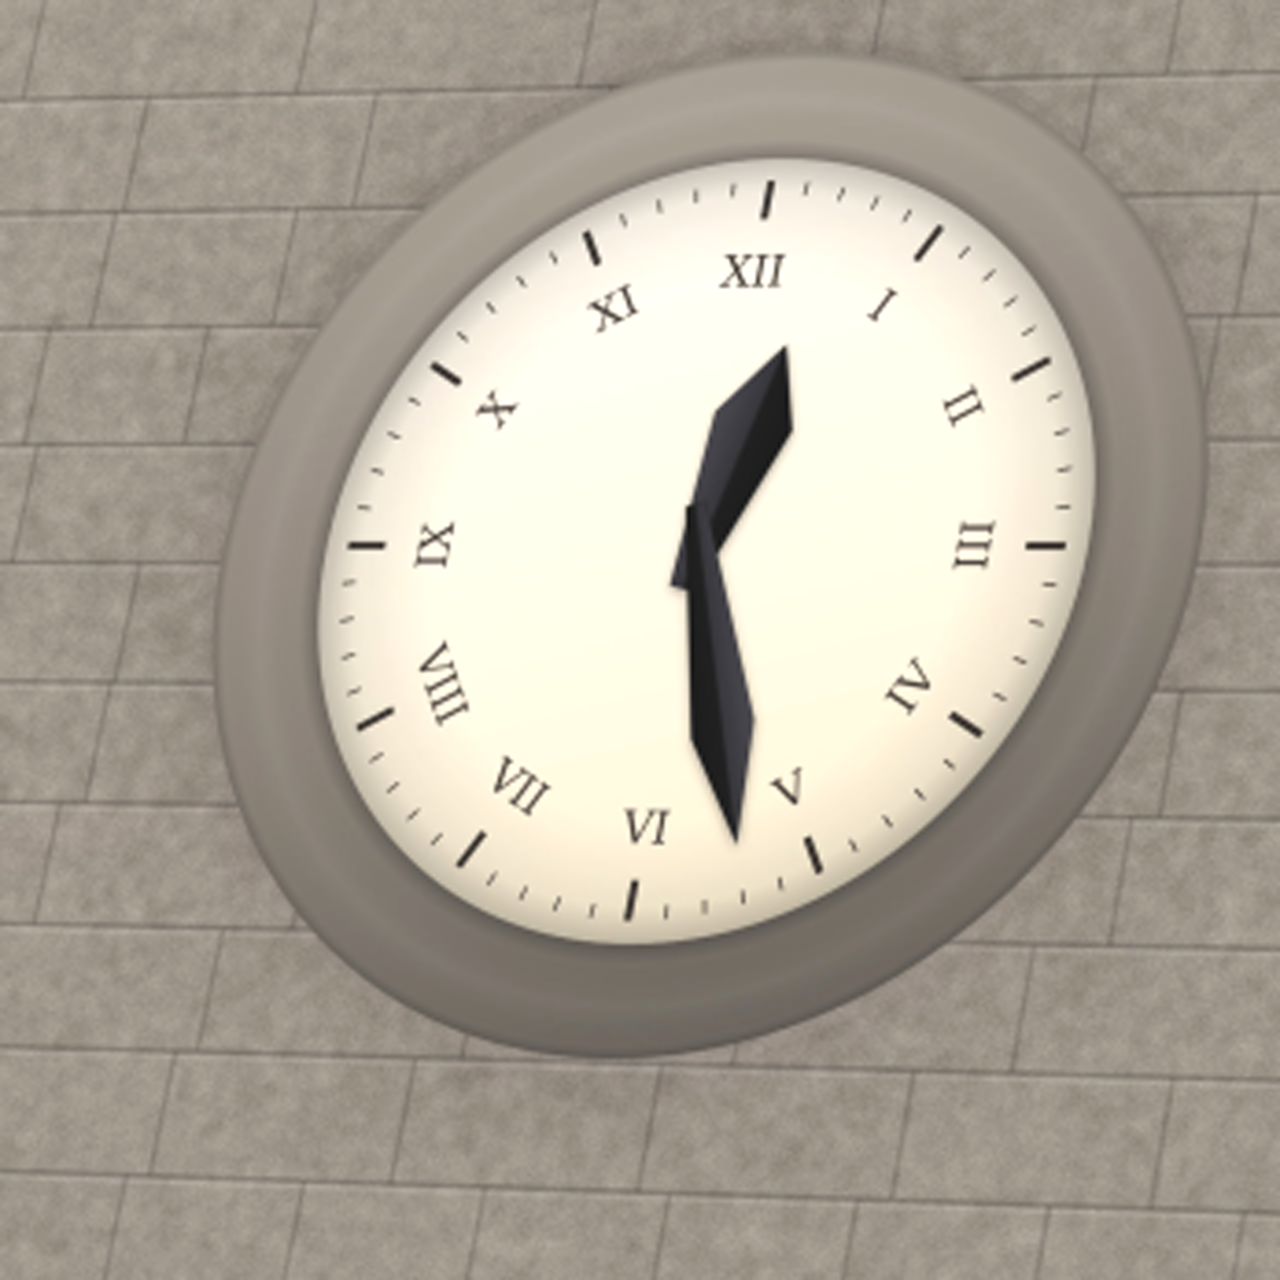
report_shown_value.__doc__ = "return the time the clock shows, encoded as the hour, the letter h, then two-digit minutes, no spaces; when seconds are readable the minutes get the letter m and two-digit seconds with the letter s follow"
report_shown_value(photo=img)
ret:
12h27
